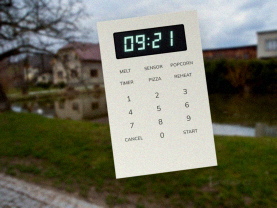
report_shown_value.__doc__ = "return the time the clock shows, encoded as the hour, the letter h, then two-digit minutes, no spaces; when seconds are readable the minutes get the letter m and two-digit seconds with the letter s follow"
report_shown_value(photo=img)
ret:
9h21
